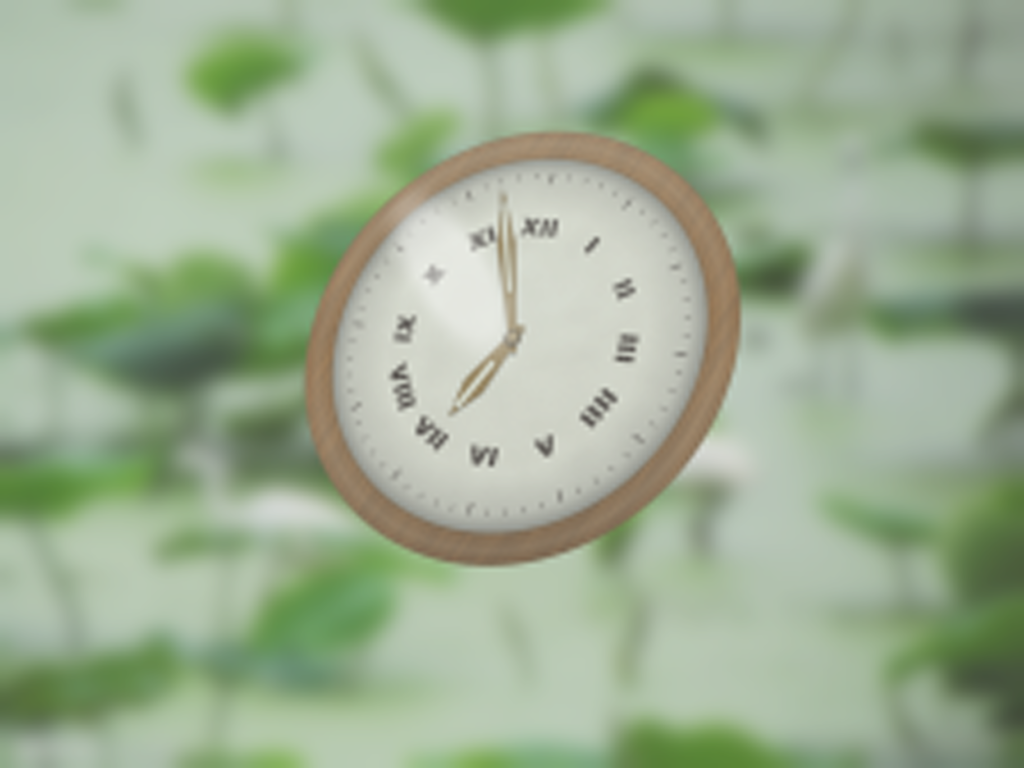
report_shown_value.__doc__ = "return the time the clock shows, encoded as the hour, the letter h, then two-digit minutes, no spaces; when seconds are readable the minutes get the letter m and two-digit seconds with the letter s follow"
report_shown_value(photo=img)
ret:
6h57
